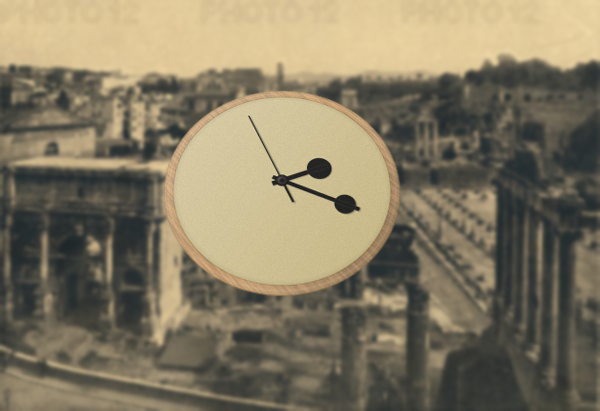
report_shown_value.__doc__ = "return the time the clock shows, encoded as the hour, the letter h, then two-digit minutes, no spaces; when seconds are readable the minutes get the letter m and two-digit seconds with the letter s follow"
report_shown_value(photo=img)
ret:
2h18m56s
